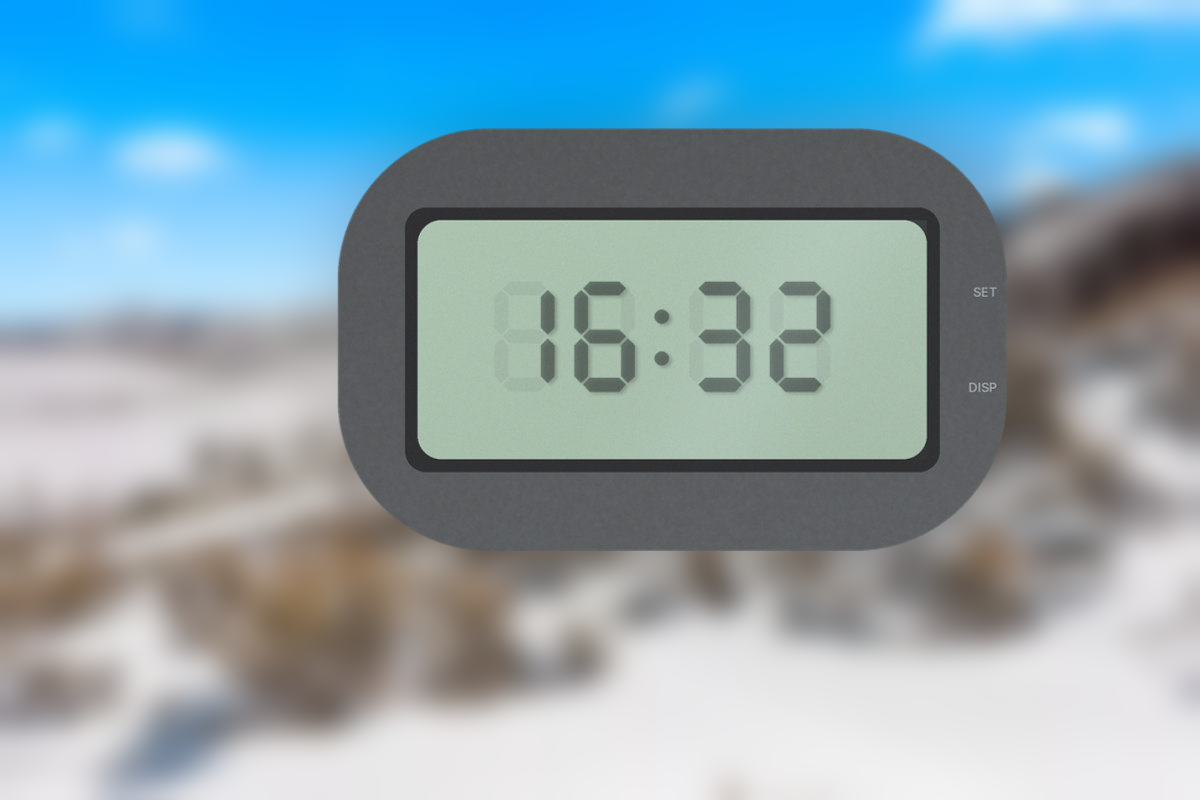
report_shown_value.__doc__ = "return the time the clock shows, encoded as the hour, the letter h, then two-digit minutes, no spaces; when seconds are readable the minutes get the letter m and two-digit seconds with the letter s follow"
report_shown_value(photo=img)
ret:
16h32
